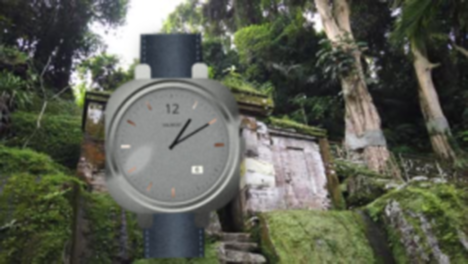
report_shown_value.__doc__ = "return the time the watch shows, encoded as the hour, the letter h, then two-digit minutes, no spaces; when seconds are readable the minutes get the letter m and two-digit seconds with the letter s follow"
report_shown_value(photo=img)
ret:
1h10
